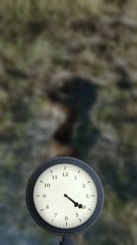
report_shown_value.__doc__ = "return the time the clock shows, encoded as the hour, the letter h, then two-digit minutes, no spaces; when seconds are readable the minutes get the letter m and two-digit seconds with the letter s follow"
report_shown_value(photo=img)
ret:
4h21
